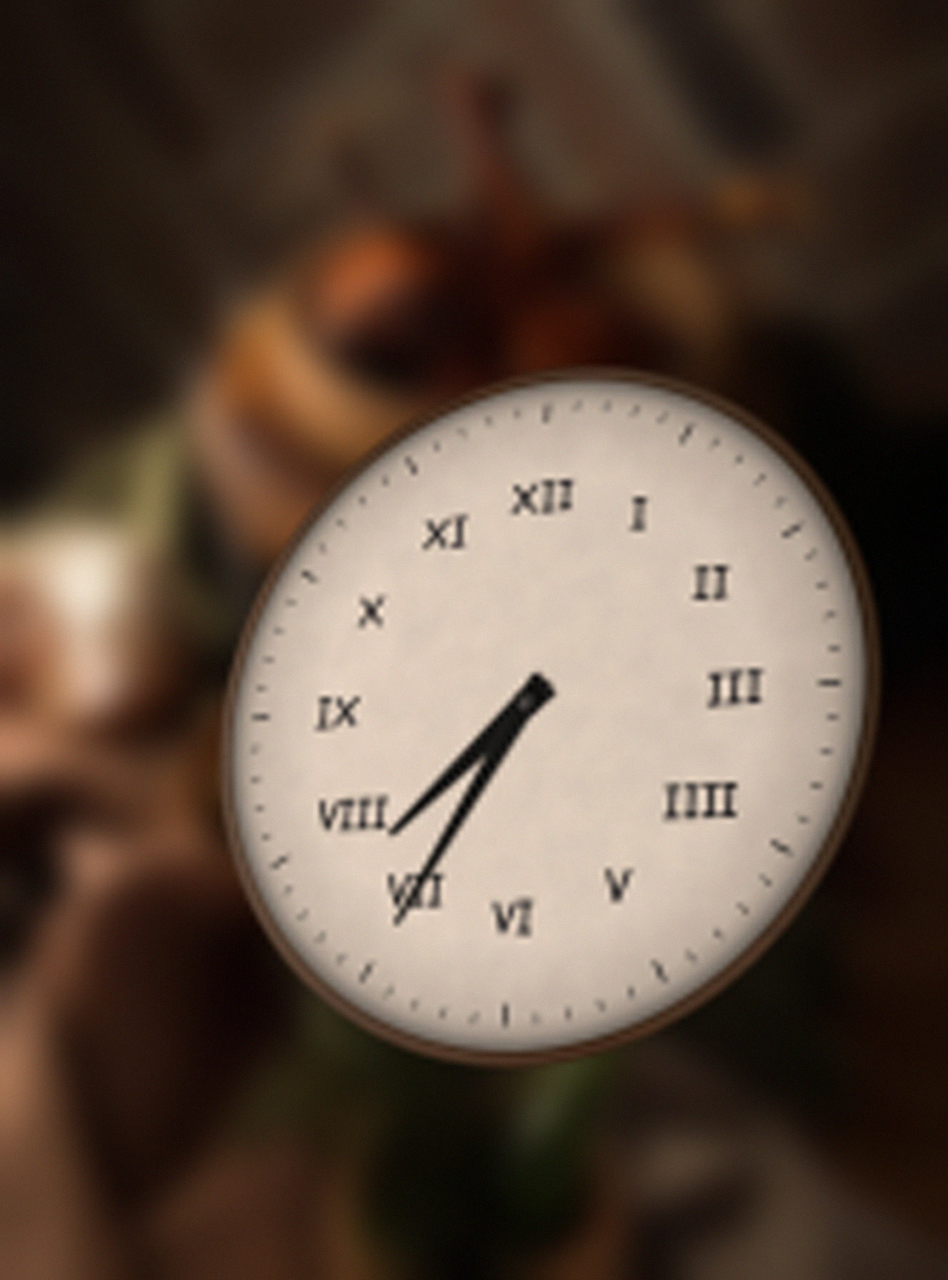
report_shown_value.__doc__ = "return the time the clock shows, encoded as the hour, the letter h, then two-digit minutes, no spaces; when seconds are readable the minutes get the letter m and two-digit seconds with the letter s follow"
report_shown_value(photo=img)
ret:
7h35
